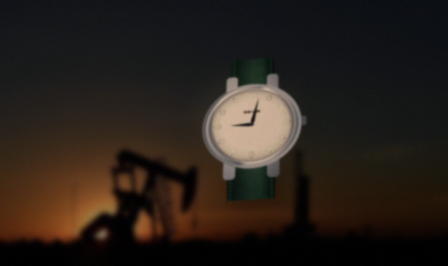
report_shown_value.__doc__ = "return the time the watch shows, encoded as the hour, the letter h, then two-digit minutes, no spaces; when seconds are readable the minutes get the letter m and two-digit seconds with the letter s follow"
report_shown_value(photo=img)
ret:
9h02
